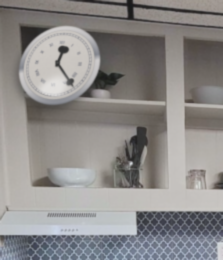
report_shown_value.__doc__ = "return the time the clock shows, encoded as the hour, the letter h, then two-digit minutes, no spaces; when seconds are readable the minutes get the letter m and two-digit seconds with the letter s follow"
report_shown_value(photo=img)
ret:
12h23
